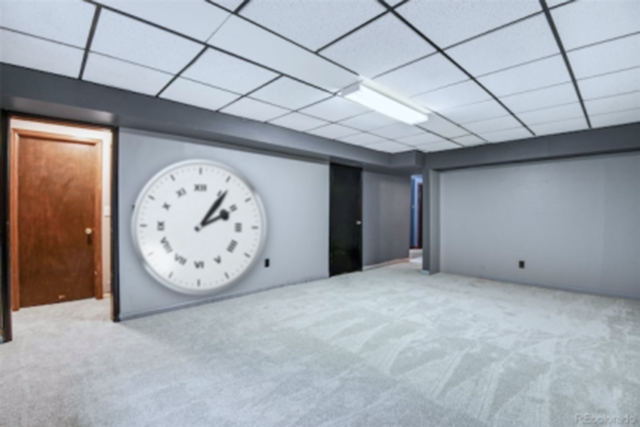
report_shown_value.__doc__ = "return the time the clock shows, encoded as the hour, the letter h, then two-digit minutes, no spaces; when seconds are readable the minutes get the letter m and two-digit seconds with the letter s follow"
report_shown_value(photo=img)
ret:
2h06
